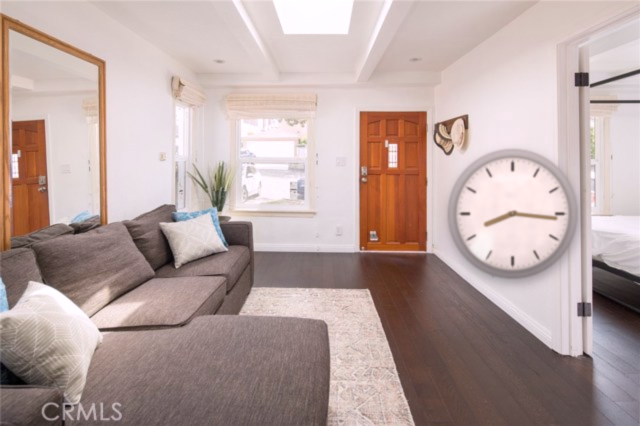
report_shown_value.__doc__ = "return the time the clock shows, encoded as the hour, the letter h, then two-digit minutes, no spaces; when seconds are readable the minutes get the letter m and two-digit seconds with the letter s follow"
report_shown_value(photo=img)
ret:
8h16
